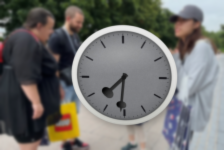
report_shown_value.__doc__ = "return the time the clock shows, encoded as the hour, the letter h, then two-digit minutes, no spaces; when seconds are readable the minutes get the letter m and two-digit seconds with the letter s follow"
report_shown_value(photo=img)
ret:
7h31
